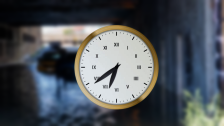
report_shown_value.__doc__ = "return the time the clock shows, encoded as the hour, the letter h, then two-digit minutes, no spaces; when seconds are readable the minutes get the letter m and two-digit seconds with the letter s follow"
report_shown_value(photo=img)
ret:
6h39
